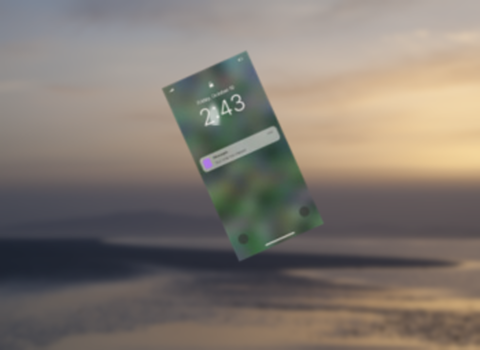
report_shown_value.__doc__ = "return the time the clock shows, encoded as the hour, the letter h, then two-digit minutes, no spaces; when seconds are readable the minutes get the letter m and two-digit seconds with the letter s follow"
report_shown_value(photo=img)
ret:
2h43
